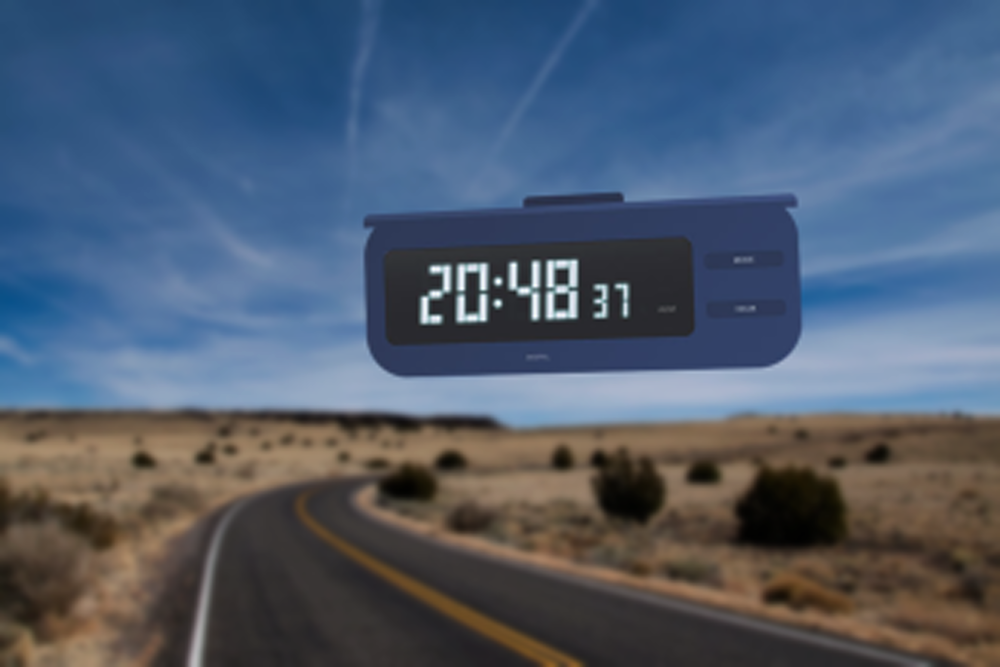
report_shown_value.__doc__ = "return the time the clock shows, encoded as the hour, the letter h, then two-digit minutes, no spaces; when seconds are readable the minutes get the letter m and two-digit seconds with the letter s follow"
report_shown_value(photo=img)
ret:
20h48m37s
